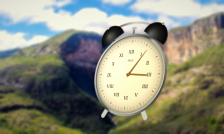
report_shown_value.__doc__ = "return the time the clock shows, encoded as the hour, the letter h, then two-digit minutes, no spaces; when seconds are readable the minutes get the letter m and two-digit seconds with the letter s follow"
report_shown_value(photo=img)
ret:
3h06
